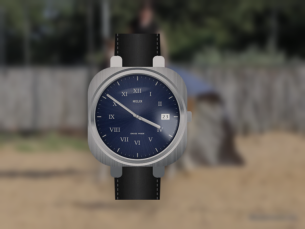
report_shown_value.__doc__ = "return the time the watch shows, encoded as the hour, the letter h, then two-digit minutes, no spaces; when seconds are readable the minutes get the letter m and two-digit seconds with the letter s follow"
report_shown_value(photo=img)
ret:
3h51
